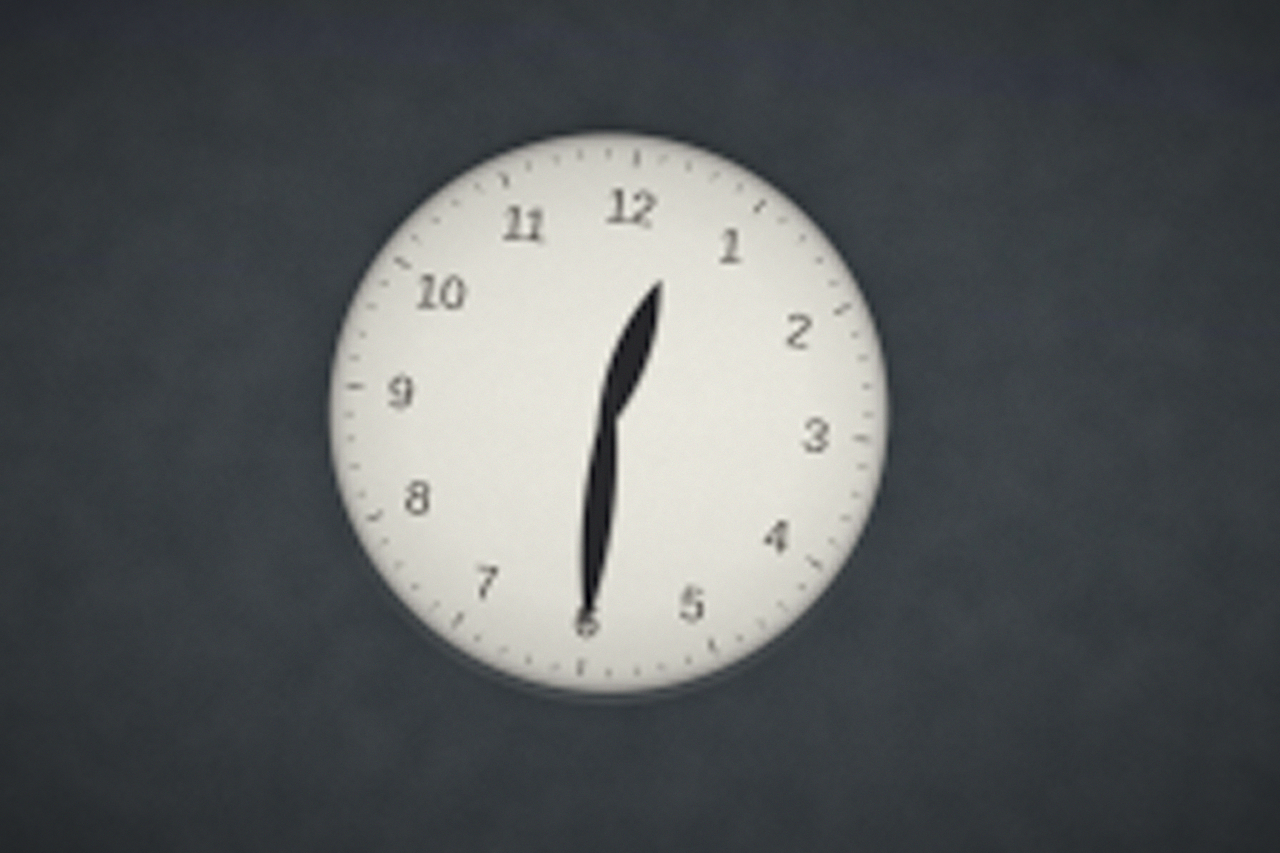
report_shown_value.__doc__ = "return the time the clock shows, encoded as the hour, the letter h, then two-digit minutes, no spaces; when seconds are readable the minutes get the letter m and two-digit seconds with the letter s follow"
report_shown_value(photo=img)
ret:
12h30
